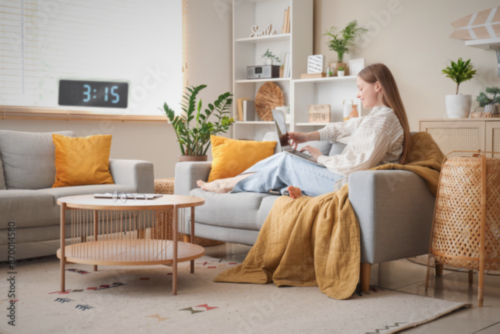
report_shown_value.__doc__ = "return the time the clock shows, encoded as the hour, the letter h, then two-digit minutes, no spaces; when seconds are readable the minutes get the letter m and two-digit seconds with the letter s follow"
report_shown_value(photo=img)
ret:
3h15
